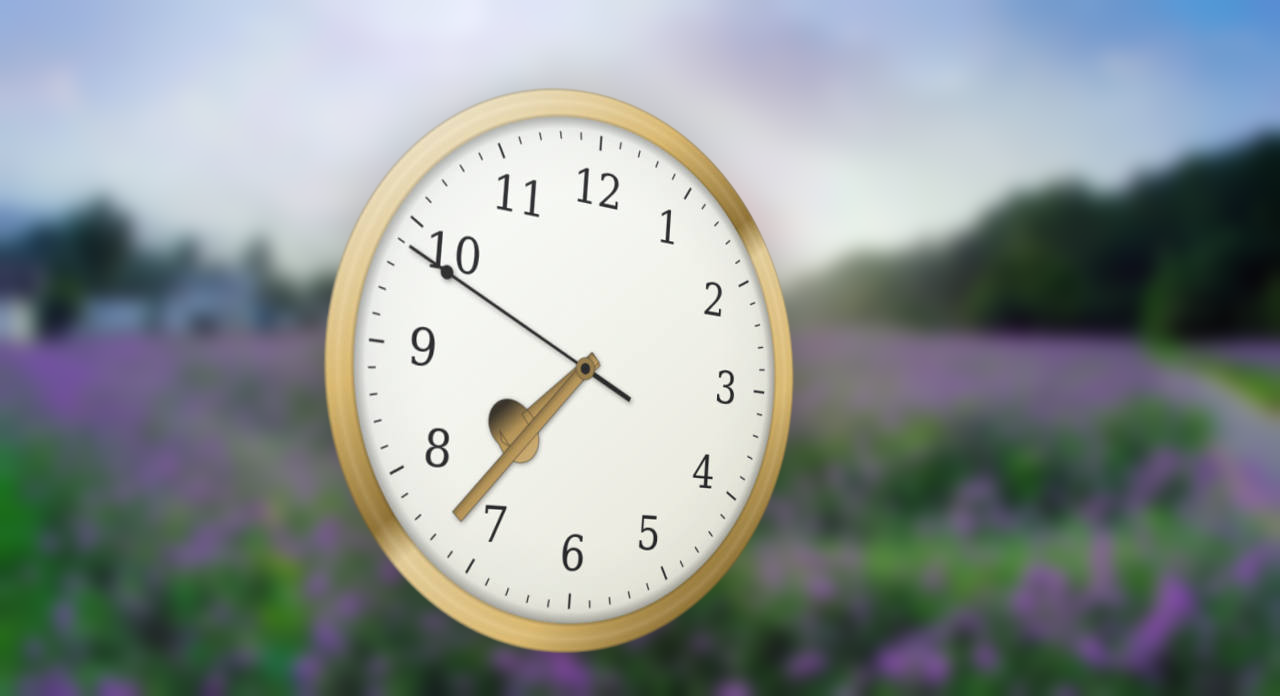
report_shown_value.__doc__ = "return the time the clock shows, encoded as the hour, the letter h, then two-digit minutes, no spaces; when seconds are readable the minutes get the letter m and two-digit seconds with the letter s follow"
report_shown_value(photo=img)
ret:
7h36m49s
